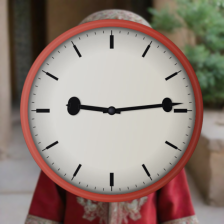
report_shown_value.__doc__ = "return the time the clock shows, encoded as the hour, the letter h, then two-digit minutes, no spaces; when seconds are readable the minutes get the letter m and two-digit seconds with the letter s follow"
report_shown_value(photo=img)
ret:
9h14
